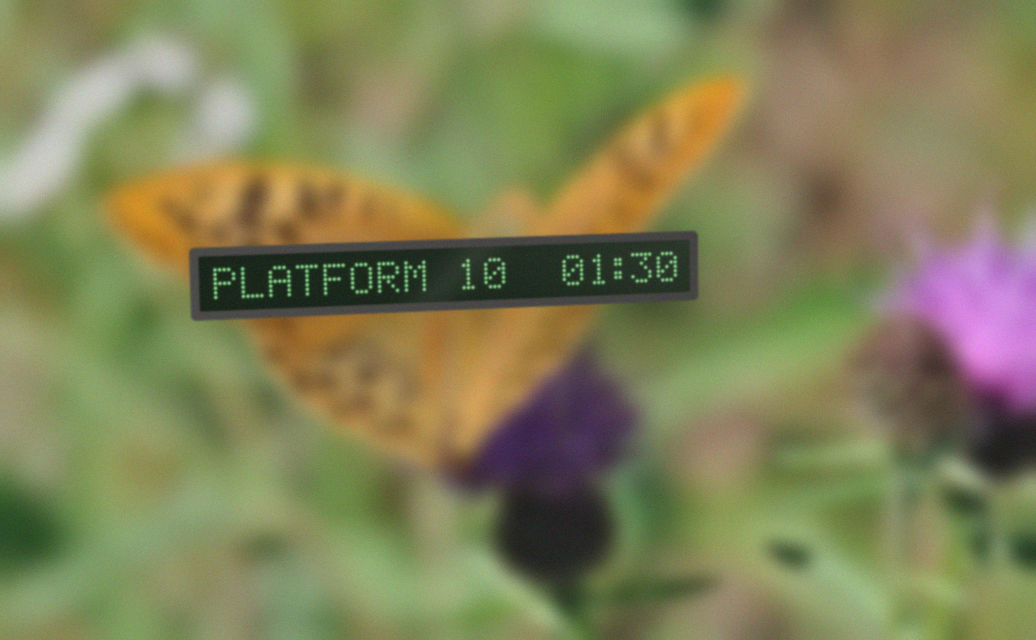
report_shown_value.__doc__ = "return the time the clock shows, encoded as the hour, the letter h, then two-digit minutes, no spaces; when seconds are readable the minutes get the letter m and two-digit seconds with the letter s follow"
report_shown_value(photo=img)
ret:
1h30
